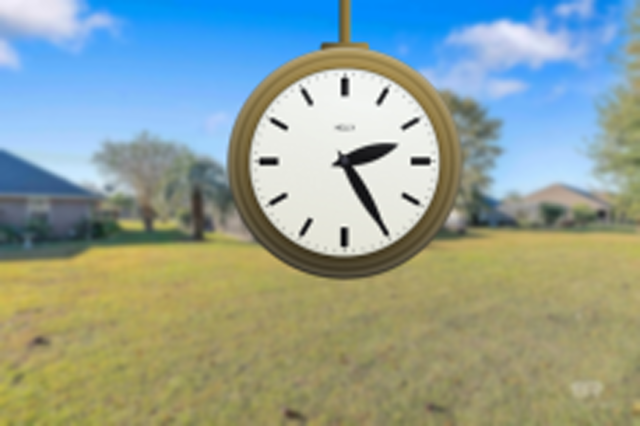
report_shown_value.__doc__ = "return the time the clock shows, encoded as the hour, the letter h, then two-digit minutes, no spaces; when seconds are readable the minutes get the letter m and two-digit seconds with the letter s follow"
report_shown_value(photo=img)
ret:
2h25
